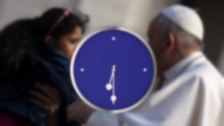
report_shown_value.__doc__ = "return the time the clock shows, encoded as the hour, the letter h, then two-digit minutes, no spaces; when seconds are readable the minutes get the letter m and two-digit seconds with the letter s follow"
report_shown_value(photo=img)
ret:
6h30
